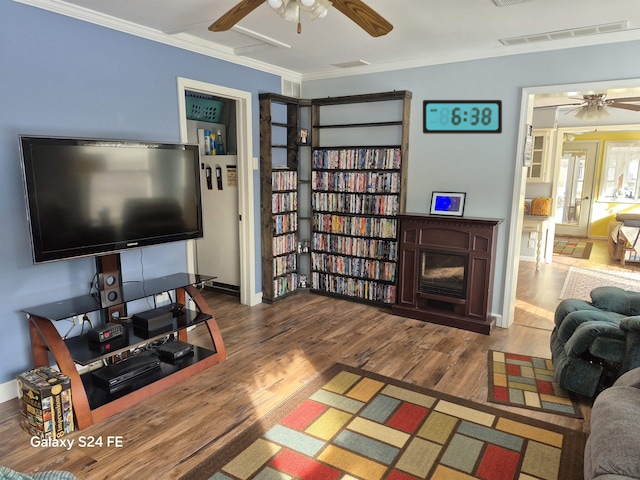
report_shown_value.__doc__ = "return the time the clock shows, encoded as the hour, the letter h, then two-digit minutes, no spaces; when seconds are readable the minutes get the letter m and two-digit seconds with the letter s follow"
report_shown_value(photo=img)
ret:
6h38
